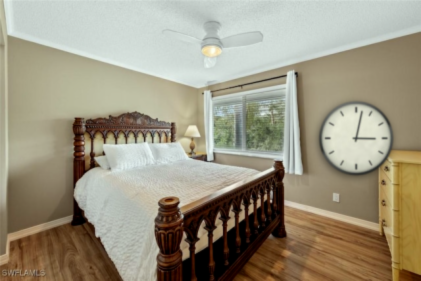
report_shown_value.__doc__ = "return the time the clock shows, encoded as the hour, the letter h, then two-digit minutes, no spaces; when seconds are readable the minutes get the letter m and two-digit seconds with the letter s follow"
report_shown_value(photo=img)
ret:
3h02
